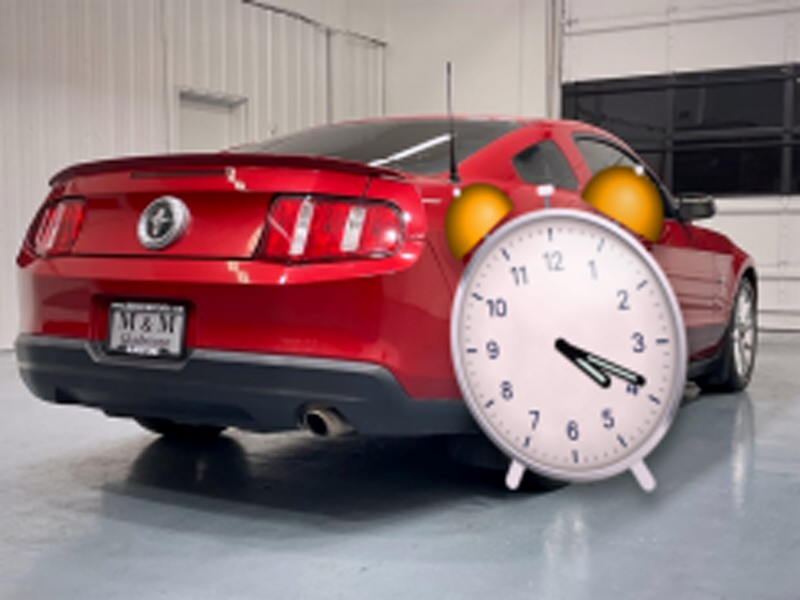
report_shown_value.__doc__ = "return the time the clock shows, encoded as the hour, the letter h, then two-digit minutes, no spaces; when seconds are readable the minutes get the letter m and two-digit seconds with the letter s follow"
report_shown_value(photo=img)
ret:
4h19
